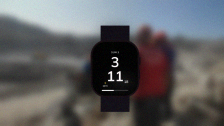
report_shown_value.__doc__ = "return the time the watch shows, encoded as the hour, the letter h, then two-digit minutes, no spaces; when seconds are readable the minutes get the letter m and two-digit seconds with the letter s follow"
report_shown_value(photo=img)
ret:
3h11
